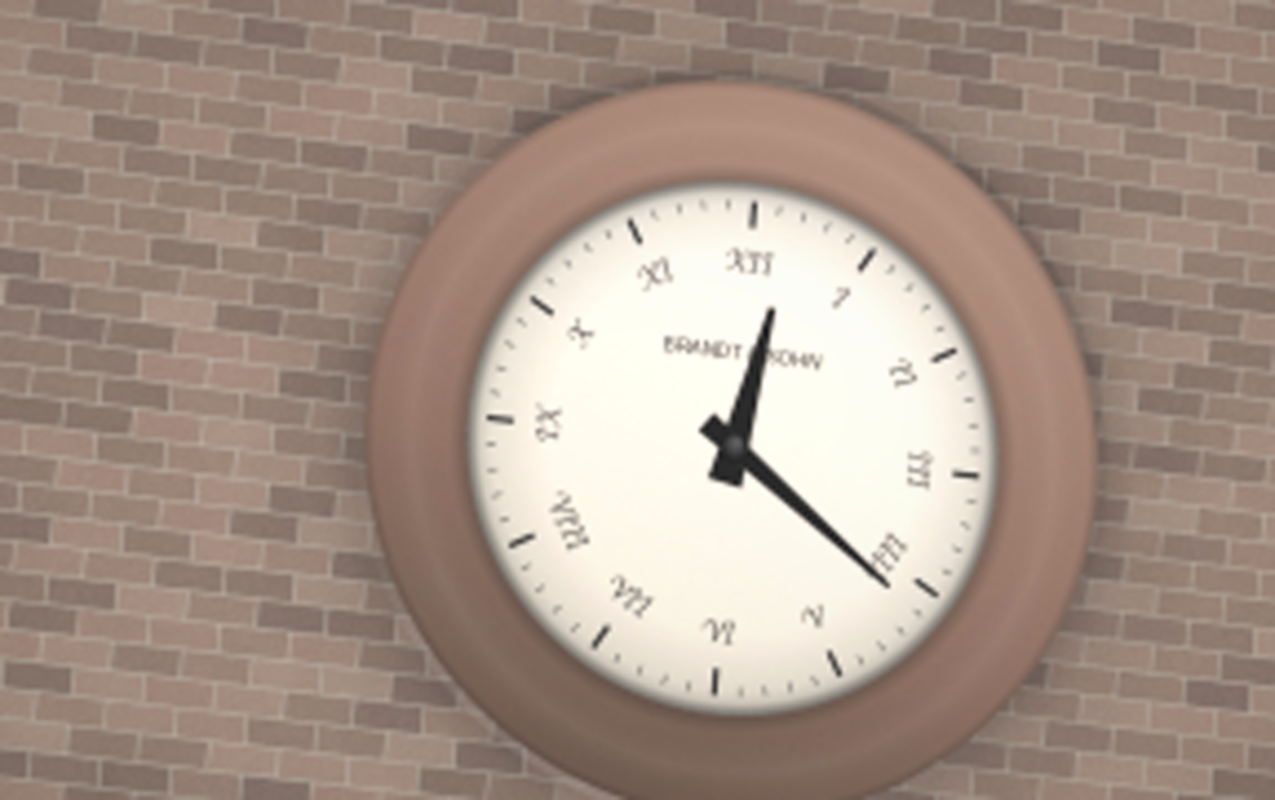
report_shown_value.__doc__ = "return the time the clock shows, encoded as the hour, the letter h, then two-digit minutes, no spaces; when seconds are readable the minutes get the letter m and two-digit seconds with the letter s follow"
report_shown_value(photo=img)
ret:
12h21
